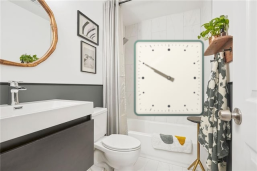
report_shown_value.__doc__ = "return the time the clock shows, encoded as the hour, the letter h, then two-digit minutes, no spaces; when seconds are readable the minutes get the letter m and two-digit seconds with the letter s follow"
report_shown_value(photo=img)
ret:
9h50
